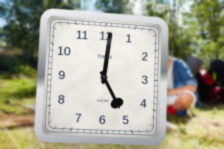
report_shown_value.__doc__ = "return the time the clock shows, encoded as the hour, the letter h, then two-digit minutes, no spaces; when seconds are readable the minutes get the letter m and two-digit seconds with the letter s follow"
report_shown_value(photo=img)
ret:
5h01
